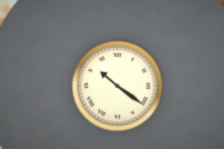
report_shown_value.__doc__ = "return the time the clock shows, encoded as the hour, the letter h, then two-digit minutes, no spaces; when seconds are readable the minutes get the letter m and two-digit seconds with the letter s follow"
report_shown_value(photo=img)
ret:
10h21
